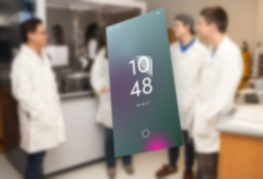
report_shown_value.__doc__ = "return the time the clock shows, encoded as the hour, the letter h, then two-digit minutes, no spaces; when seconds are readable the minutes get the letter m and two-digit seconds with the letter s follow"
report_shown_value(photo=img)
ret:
10h48
